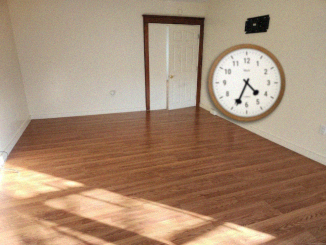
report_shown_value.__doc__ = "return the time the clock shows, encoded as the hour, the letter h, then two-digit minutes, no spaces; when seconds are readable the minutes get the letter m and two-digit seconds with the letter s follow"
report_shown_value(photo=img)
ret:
4h34
